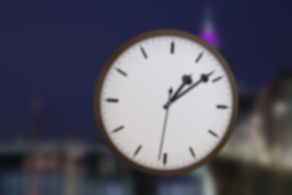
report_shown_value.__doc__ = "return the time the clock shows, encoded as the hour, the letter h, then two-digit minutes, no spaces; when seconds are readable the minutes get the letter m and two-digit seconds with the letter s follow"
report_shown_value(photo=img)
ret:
1h08m31s
